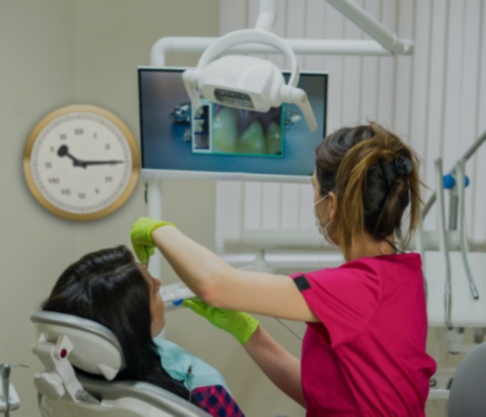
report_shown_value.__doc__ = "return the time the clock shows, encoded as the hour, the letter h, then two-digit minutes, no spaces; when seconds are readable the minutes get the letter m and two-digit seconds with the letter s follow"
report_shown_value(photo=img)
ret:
10h15
